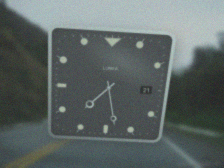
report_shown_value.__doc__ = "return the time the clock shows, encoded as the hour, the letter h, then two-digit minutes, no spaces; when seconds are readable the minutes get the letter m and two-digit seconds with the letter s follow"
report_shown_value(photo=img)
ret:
7h28
